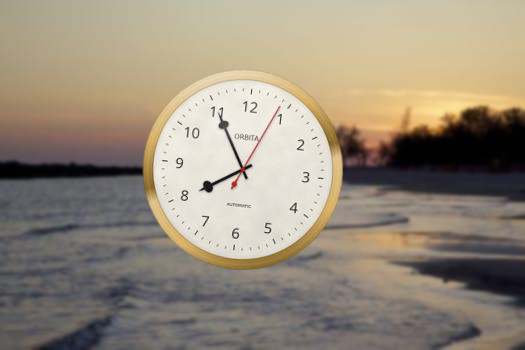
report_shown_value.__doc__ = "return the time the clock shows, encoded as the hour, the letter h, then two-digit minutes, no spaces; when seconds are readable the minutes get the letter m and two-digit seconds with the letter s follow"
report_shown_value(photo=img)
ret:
7h55m04s
